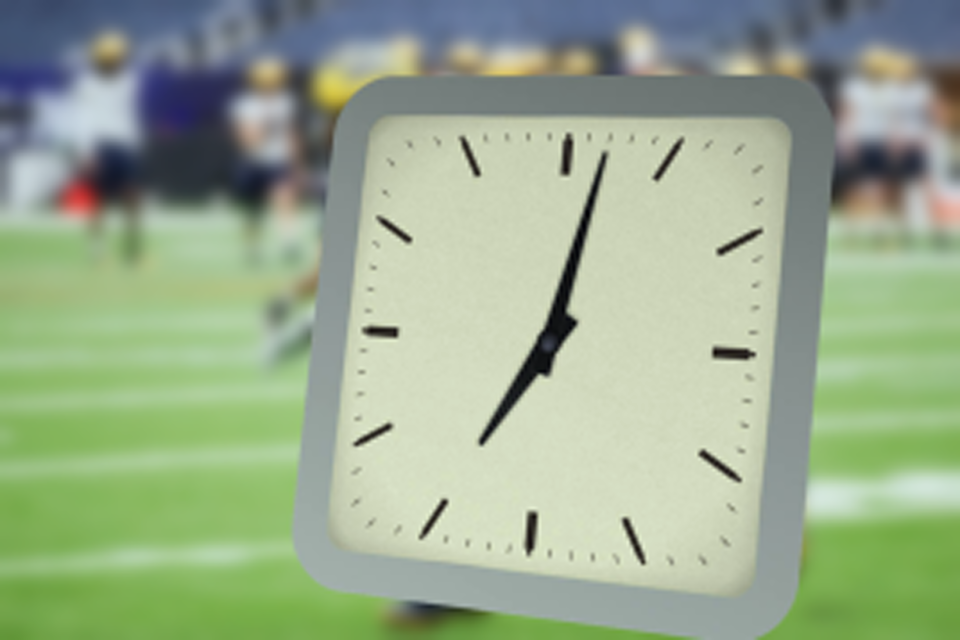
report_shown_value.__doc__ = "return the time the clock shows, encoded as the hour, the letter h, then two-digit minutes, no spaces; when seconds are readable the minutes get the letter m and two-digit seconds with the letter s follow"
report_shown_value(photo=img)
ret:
7h02
